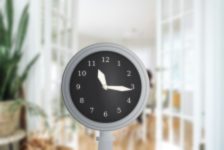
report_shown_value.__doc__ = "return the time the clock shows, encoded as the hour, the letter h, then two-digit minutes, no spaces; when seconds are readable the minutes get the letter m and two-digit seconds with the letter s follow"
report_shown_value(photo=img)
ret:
11h16
